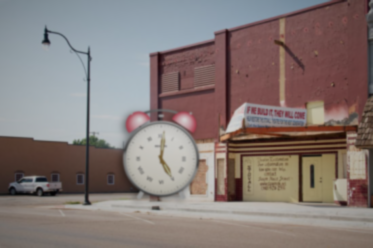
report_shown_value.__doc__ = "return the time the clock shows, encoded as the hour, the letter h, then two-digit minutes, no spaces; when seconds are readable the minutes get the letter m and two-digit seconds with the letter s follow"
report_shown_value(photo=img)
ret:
5h01
